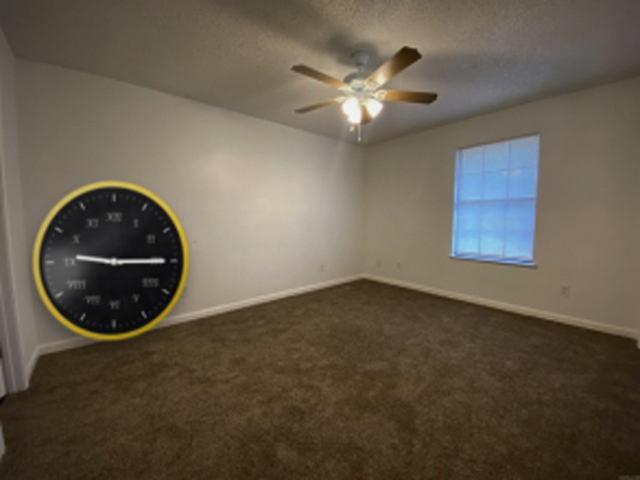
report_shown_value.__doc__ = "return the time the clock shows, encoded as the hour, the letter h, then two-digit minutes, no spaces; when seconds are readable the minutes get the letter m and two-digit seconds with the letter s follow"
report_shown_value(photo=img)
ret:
9h15
